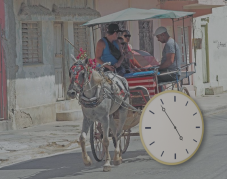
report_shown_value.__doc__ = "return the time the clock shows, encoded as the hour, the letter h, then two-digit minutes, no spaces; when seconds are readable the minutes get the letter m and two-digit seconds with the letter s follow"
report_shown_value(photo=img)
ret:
4h54
